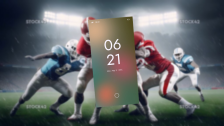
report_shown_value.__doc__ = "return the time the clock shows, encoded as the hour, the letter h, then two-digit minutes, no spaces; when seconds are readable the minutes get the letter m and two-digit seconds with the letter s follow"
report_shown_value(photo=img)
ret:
6h21
